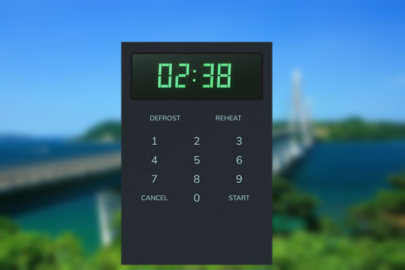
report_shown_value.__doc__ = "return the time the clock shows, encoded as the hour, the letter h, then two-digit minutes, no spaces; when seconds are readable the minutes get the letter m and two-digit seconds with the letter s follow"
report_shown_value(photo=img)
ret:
2h38
